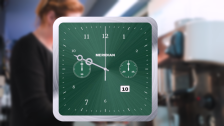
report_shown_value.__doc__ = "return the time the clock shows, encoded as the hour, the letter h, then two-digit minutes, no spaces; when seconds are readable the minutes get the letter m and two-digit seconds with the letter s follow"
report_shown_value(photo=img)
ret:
9h49
